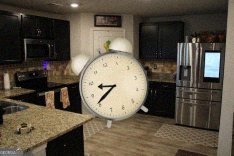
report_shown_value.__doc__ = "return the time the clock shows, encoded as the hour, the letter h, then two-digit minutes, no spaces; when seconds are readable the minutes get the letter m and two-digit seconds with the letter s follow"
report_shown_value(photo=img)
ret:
9h41
